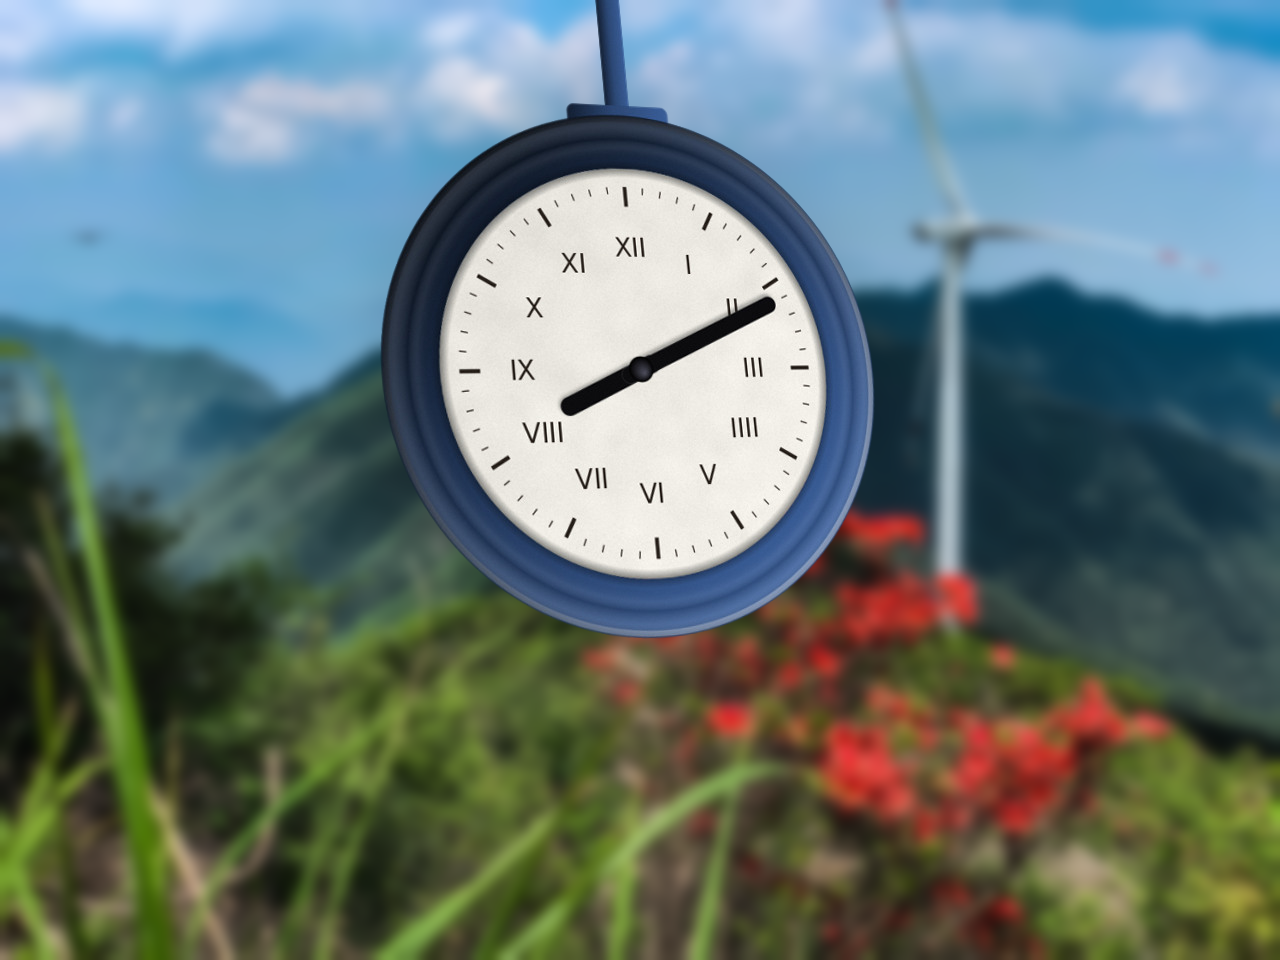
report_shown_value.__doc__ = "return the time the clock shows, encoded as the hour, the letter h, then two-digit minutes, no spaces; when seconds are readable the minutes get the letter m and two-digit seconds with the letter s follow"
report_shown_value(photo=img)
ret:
8h11
